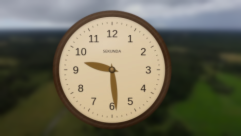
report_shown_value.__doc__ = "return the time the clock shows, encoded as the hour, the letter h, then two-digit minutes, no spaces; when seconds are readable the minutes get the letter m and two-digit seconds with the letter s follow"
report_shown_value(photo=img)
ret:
9h29
